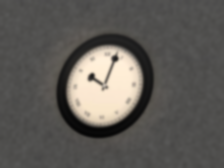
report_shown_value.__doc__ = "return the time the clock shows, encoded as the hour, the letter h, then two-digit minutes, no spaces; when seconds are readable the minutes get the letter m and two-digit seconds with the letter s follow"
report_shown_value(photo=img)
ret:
10h03
